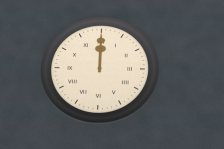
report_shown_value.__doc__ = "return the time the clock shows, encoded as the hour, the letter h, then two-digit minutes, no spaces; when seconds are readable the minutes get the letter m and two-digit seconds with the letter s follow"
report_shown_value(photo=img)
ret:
12h00
